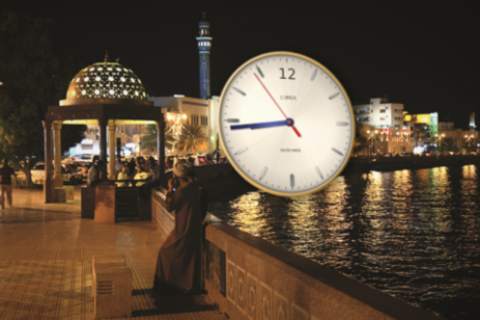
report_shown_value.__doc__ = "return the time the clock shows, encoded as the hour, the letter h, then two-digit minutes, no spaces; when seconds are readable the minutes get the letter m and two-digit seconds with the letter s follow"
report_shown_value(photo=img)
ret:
8h43m54s
